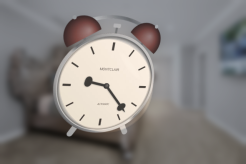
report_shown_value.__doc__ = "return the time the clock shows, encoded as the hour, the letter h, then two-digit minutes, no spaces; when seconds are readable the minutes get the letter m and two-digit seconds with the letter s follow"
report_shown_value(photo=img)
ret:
9h23
